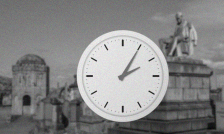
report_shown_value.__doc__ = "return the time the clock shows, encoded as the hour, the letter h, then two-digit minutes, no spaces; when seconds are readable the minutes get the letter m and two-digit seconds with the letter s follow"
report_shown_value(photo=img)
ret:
2h05
